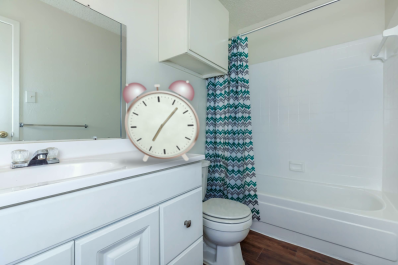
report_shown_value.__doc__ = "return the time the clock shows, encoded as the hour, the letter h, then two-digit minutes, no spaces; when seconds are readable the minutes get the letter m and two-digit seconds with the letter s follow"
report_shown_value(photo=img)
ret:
7h07
